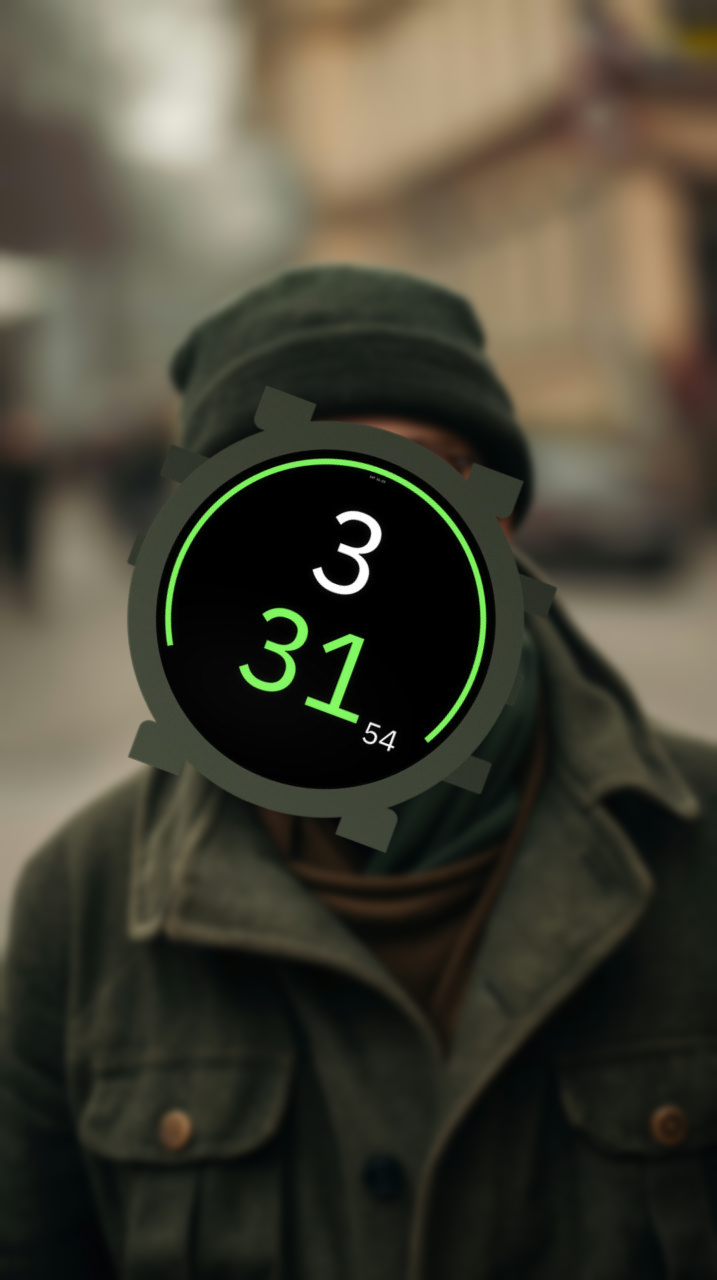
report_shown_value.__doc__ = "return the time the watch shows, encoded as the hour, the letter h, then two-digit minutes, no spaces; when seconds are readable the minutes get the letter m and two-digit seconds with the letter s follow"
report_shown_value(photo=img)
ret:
3h31m54s
